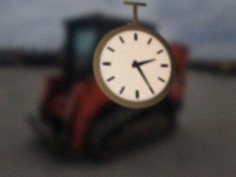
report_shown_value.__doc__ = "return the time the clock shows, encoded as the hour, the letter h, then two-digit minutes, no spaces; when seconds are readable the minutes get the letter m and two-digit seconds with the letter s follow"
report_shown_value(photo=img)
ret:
2h25
